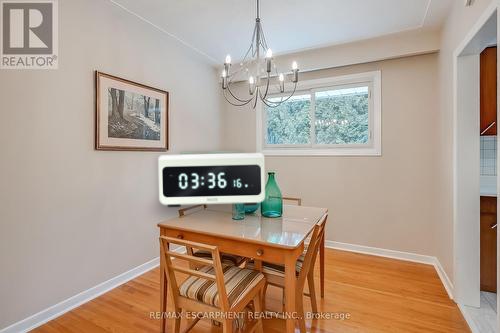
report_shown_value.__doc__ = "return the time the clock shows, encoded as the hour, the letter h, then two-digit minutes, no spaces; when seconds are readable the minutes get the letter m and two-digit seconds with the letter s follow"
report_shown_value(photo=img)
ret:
3h36
